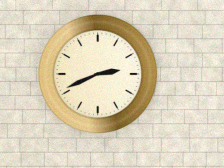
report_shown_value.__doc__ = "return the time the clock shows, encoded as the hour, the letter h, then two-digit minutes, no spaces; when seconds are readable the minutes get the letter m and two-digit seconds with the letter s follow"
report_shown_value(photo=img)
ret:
2h41
